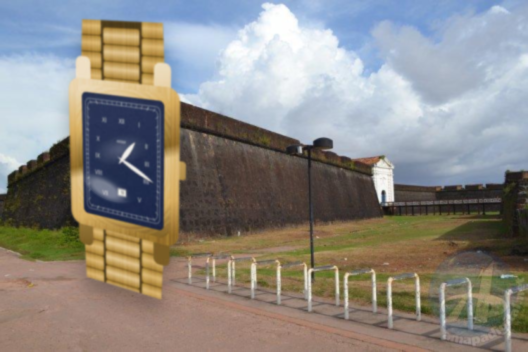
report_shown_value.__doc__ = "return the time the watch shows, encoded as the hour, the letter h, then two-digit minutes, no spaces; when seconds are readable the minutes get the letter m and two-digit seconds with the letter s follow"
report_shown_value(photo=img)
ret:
1h19
